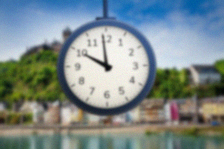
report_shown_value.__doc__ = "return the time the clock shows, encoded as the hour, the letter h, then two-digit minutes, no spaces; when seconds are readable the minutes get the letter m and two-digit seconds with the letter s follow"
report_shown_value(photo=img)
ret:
9h59
